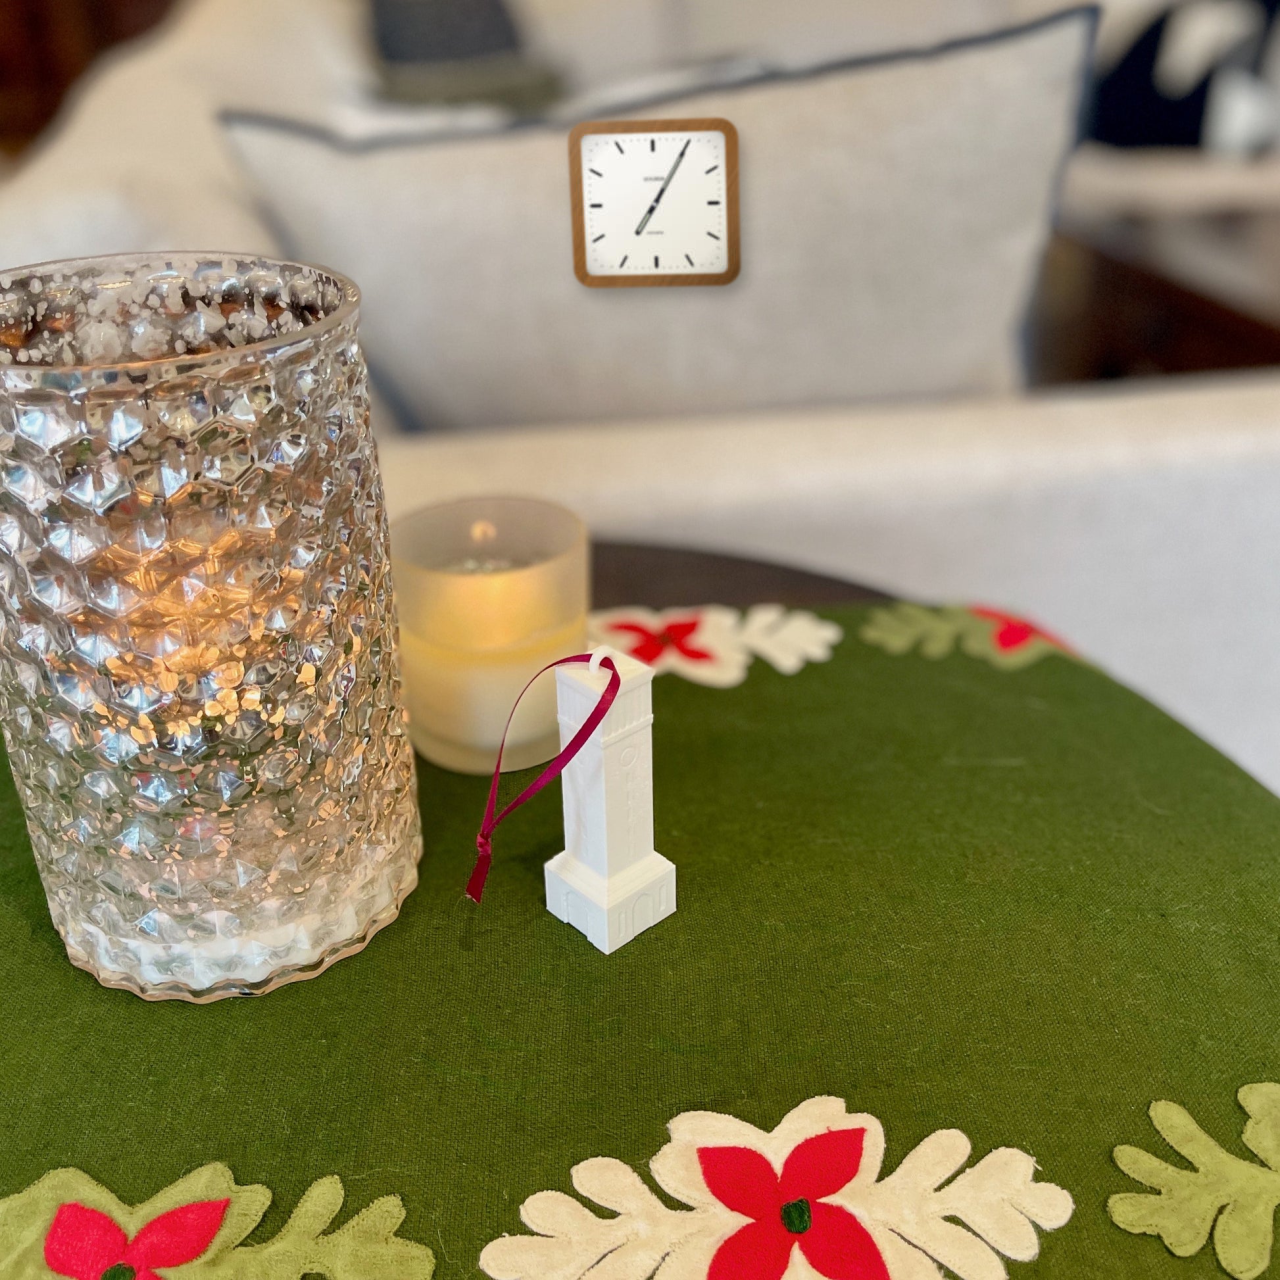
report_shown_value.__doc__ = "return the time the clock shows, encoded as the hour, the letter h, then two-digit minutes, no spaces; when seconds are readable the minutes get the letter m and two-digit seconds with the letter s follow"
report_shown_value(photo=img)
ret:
7h05
